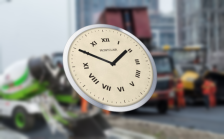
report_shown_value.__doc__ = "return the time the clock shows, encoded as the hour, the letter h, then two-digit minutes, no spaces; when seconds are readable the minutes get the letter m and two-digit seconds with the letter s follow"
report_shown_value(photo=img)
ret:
1h50
